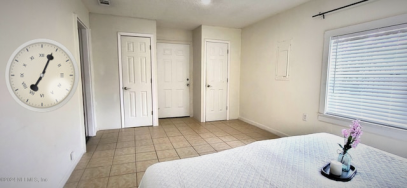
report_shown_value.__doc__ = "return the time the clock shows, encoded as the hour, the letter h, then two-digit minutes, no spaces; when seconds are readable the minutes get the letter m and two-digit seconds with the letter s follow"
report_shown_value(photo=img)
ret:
7h04
